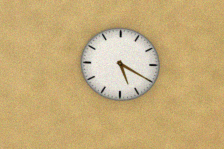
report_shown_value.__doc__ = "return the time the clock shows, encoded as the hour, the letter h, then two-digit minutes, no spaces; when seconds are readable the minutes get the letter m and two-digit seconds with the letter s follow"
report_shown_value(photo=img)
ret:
5h20
